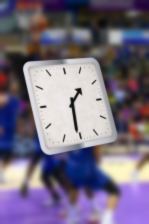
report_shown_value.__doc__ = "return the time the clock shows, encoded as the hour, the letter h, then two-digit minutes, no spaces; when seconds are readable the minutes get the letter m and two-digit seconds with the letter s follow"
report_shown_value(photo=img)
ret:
1h31
